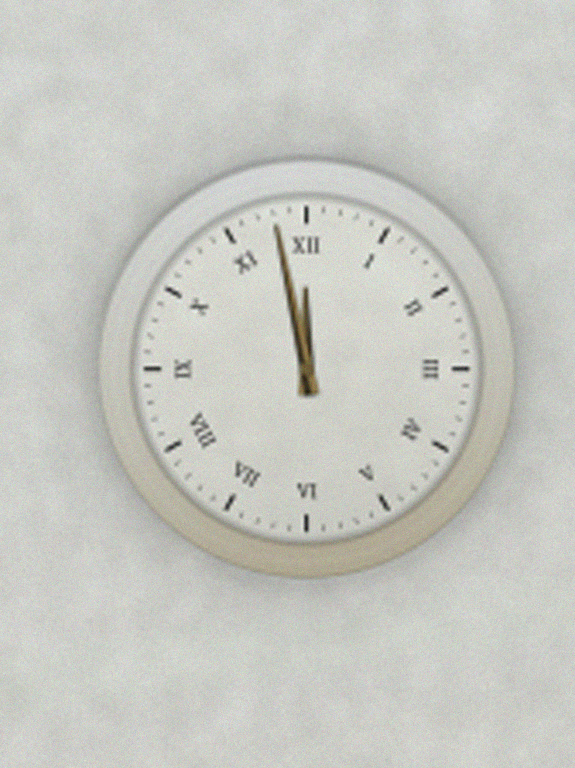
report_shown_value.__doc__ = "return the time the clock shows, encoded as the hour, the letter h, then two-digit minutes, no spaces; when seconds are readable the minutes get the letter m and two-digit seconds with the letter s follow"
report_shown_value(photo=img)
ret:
11h58
